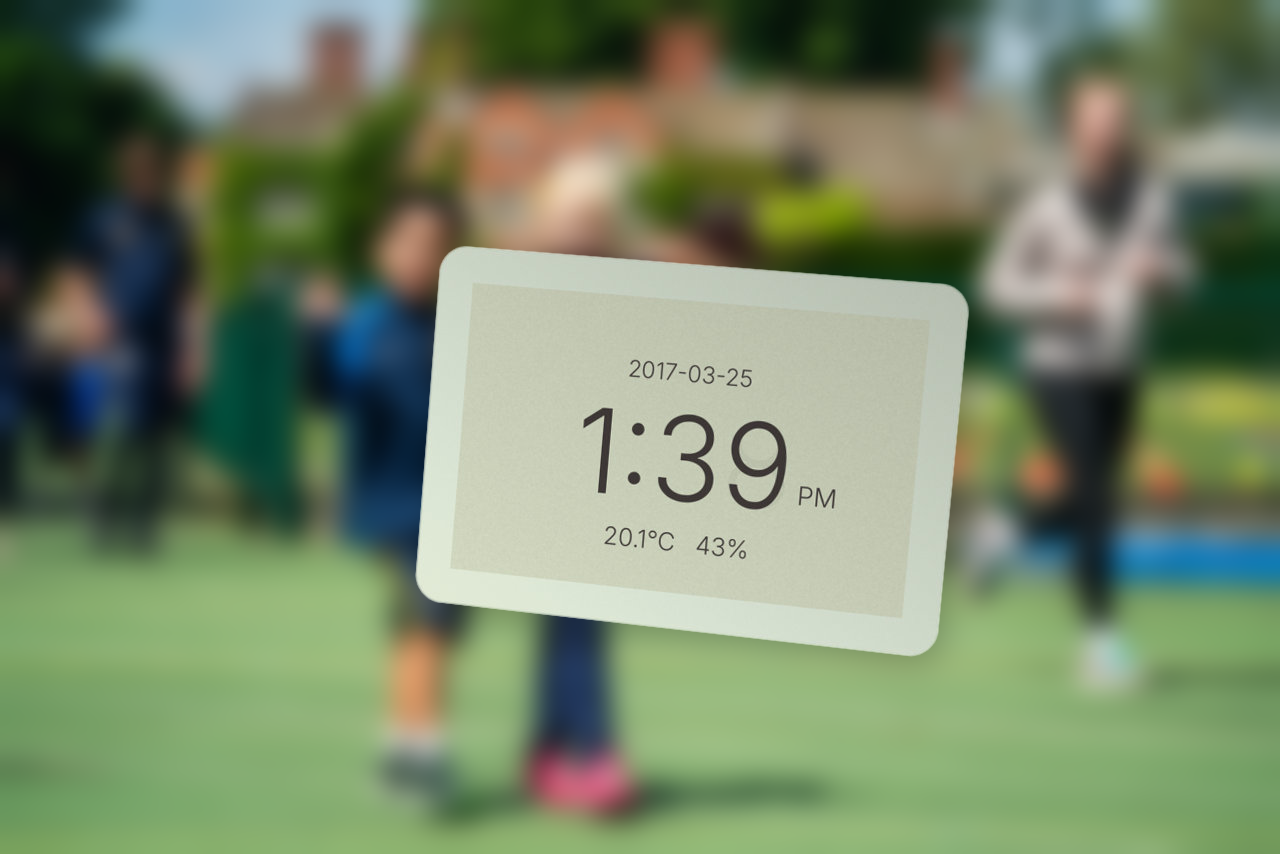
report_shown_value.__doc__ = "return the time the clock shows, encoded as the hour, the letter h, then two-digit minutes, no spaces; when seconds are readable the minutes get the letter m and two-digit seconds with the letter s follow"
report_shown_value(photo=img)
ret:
1h39
